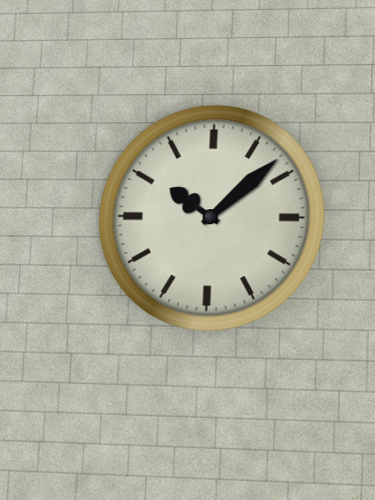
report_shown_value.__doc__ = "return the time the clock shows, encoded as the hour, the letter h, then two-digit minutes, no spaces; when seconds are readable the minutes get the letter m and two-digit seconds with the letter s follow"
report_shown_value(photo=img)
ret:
10h08
